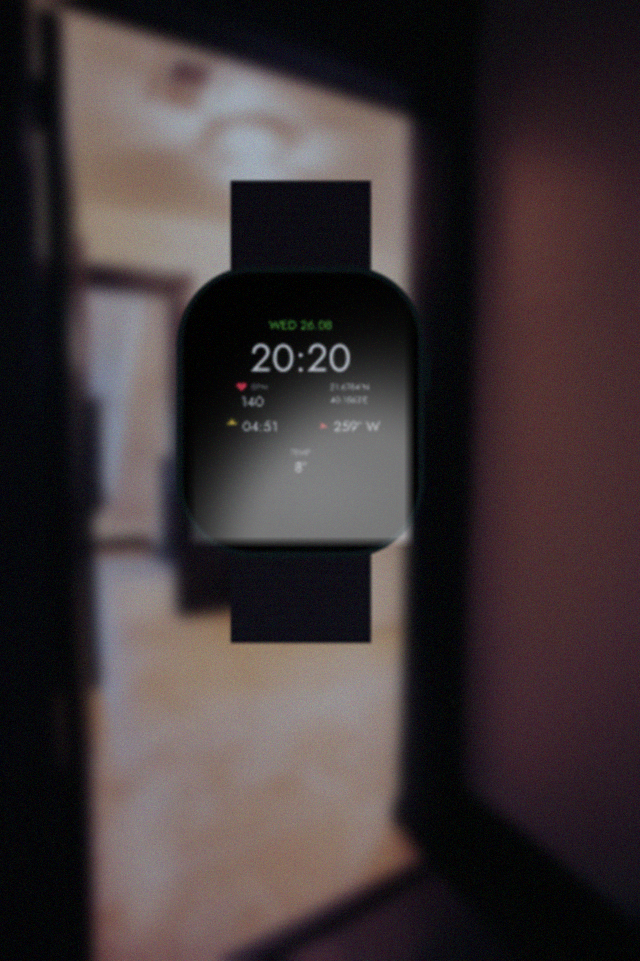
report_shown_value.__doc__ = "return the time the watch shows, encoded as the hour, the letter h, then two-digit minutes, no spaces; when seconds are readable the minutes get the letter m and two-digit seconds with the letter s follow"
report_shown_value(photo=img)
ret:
20h20
